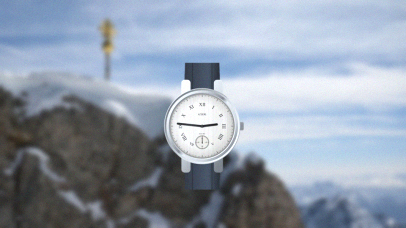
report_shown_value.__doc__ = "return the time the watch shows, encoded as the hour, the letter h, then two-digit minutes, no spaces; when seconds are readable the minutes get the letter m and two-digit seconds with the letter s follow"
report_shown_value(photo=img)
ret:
2h46
